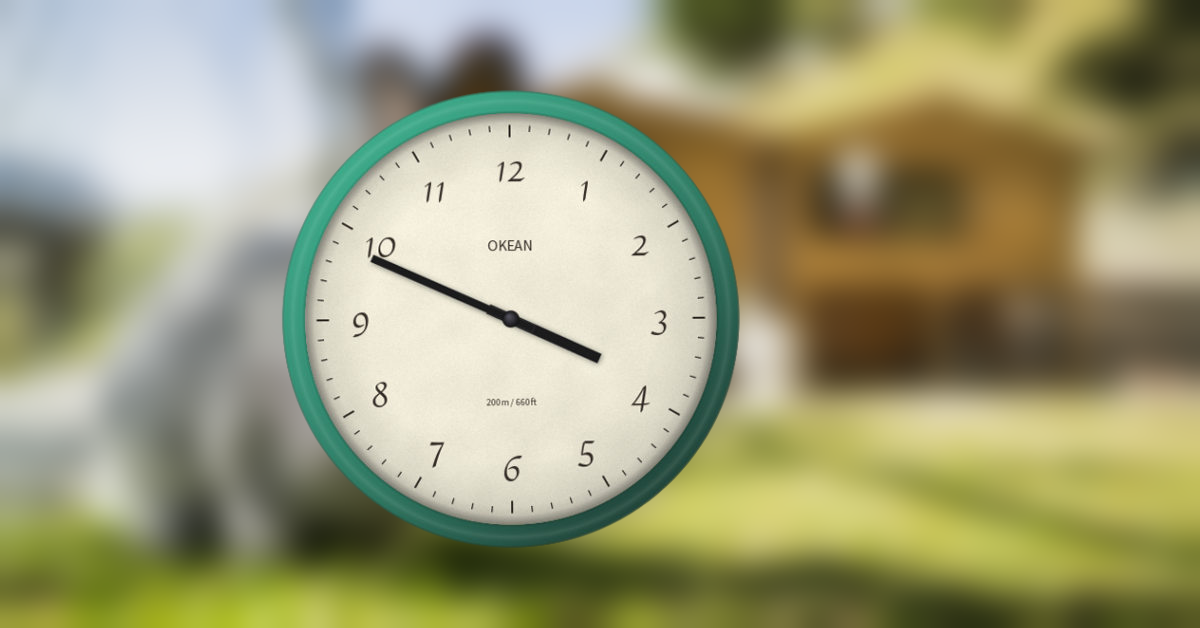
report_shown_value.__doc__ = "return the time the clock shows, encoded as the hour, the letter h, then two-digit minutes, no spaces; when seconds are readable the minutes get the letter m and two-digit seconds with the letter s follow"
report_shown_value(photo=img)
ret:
3h49
